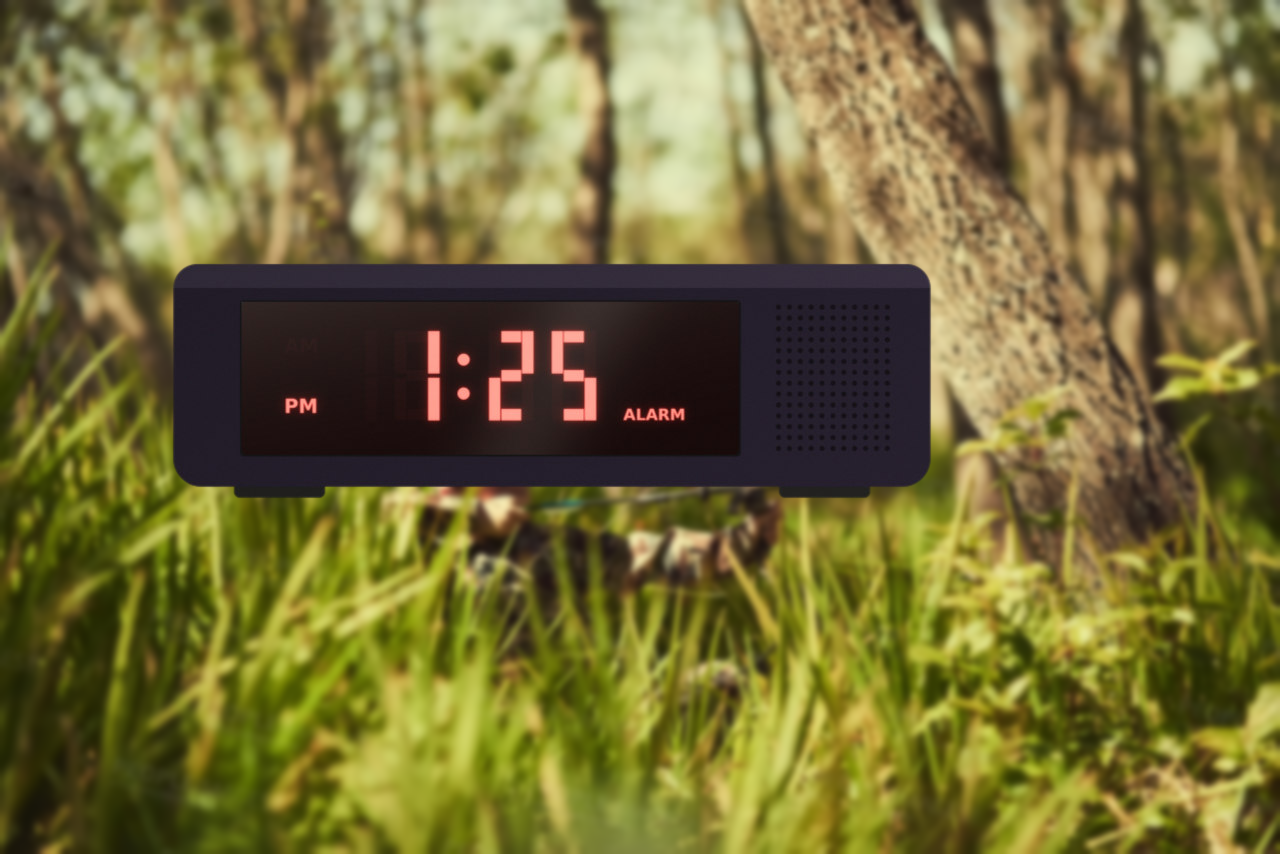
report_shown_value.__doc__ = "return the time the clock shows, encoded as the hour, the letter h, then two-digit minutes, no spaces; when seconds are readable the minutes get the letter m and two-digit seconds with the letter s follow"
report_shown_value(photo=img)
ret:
1h25
